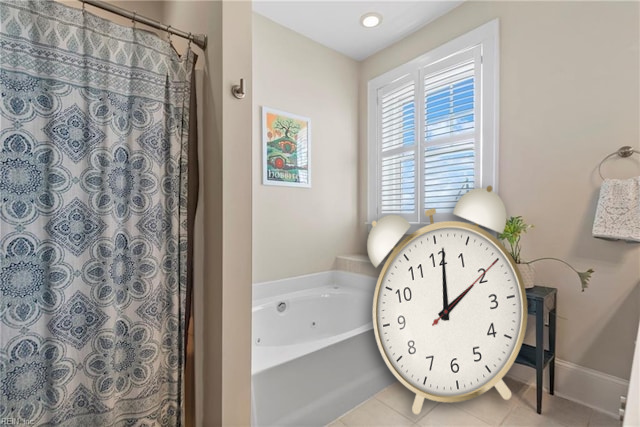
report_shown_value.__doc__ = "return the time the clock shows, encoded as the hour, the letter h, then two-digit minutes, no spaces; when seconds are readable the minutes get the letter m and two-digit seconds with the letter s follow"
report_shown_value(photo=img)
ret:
2h01m10s
